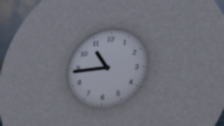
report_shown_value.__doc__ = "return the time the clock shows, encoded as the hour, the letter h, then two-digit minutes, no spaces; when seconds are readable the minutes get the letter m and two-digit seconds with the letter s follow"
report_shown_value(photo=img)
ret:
10h44
